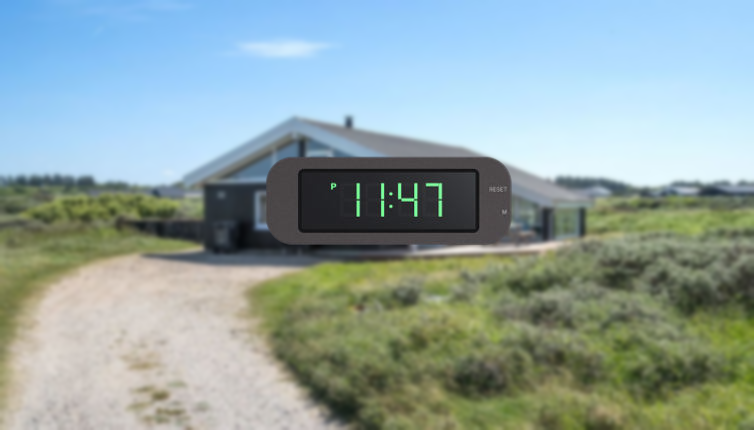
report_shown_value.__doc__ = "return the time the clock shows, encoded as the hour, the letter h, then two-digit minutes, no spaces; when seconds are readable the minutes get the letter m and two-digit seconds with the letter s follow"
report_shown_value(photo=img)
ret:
11h47
